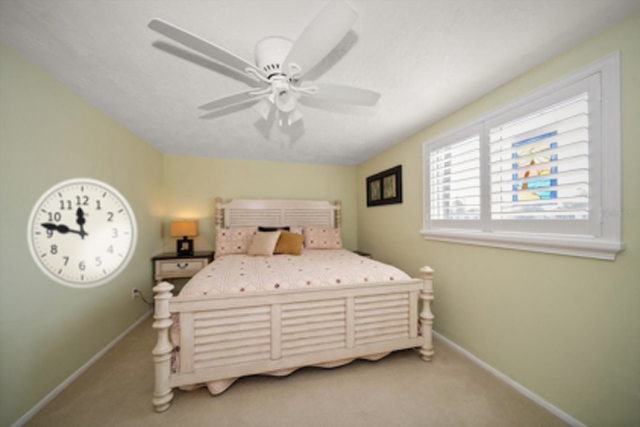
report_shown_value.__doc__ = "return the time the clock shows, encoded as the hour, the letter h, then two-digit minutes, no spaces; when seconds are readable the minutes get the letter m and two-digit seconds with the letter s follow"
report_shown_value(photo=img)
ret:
11h47
